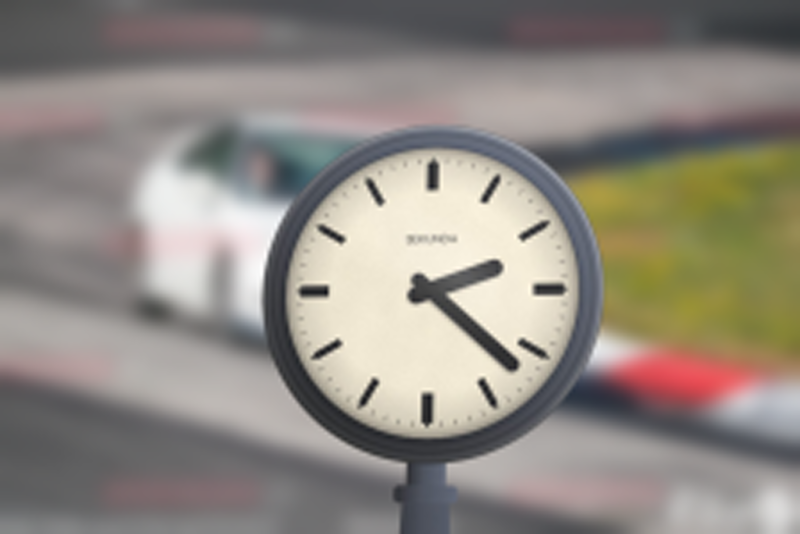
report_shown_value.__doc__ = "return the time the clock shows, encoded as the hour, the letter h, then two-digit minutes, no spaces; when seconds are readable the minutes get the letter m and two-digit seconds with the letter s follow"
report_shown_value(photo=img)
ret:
2h22
